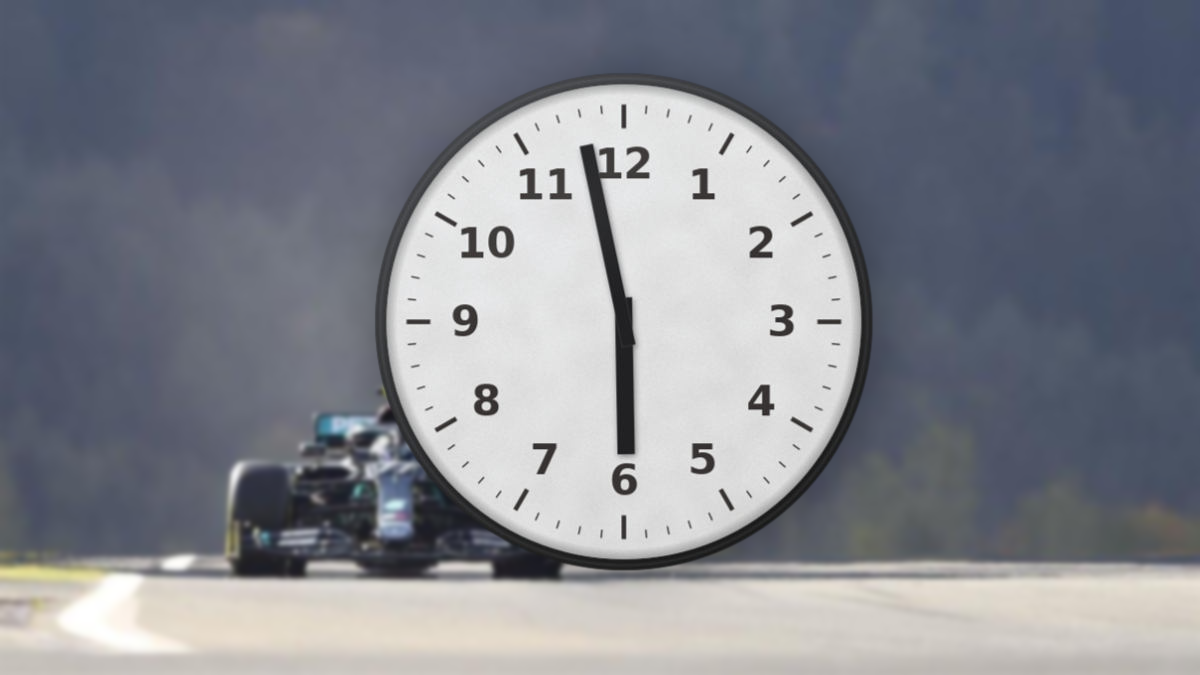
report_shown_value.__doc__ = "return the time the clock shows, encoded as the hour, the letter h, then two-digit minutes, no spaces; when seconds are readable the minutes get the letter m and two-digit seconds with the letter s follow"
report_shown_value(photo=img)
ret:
5h58
